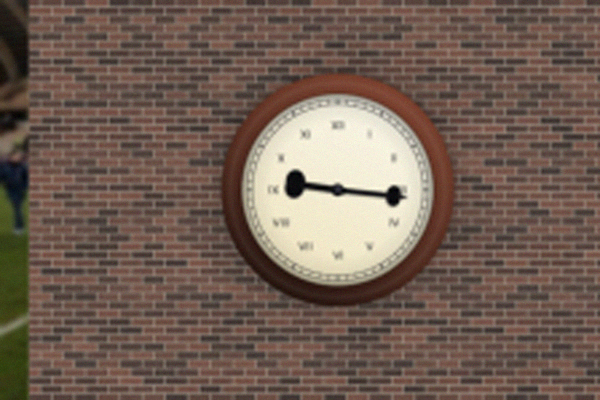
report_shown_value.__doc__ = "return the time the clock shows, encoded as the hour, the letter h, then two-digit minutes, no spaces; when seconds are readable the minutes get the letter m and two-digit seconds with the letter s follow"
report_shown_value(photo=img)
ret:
9h16
